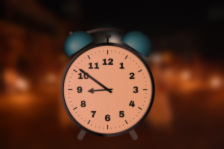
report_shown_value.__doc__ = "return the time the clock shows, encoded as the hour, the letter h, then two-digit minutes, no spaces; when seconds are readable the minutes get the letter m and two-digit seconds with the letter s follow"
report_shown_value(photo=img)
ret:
8h51
